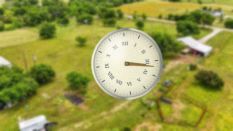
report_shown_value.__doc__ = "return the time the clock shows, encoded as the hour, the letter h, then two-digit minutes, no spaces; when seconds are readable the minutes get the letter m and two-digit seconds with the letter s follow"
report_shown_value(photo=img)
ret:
3h17
